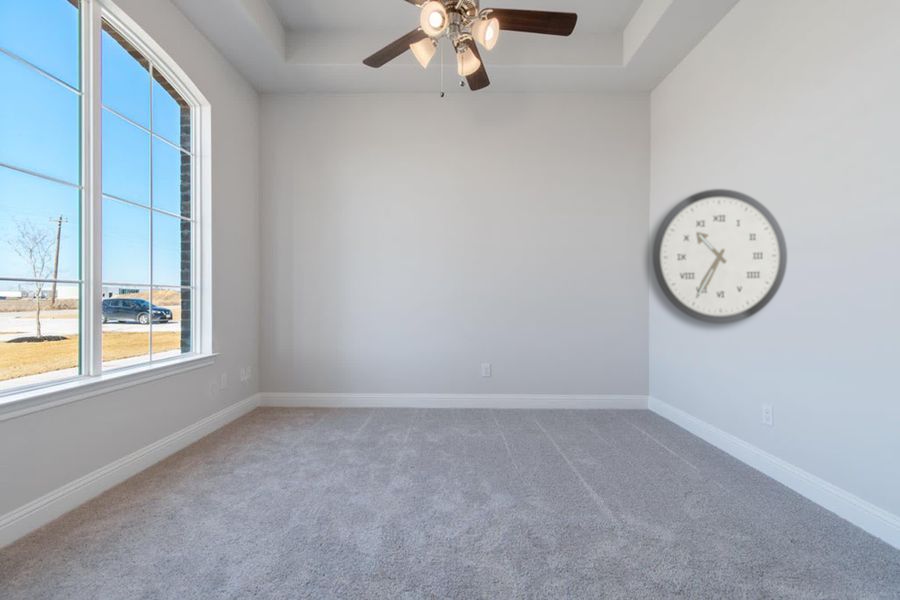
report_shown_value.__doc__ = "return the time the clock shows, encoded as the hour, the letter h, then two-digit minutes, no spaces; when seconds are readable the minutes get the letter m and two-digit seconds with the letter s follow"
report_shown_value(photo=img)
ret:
10h35
